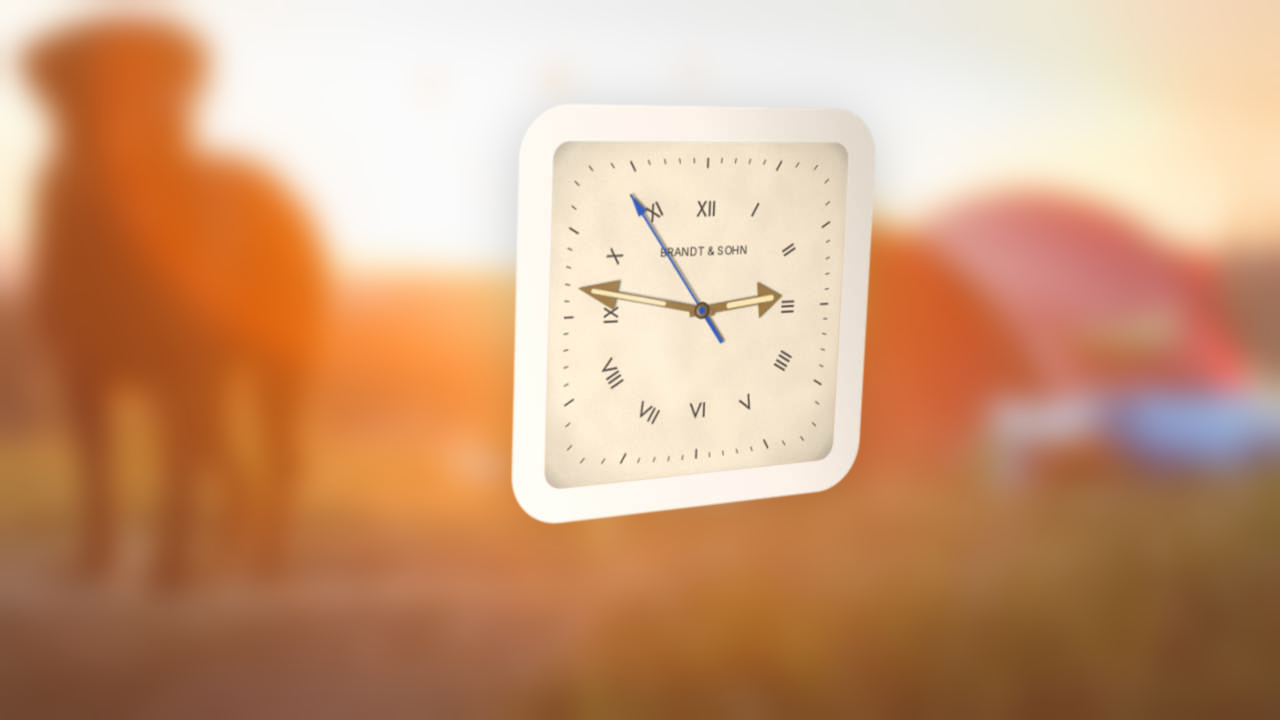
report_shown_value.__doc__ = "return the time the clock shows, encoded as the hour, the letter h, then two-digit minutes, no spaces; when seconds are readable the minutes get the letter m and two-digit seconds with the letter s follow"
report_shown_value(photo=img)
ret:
2h46m54s
